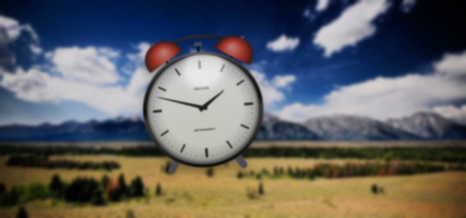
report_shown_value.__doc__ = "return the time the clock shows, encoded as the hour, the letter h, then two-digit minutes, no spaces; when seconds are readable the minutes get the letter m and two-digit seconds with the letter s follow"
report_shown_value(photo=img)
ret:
1h48
